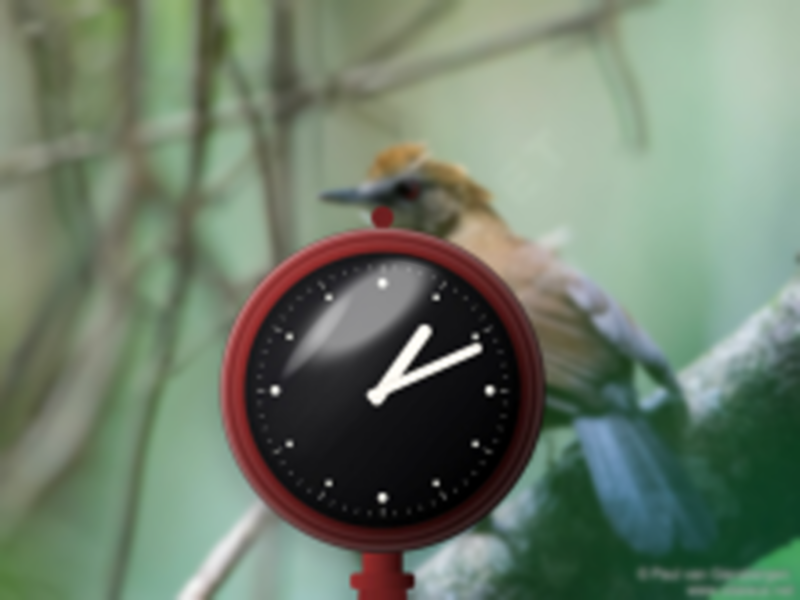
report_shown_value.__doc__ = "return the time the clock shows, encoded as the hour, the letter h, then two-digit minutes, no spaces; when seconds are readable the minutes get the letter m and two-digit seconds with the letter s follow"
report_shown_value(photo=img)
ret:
1h11
